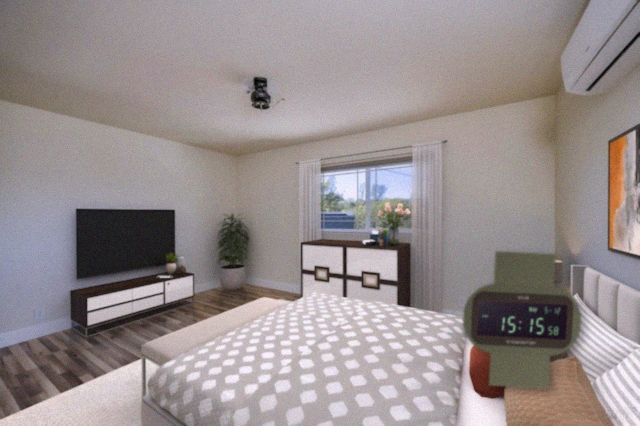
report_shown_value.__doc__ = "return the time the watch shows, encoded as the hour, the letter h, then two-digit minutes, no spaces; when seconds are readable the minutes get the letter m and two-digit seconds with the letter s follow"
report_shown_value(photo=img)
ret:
15h15
